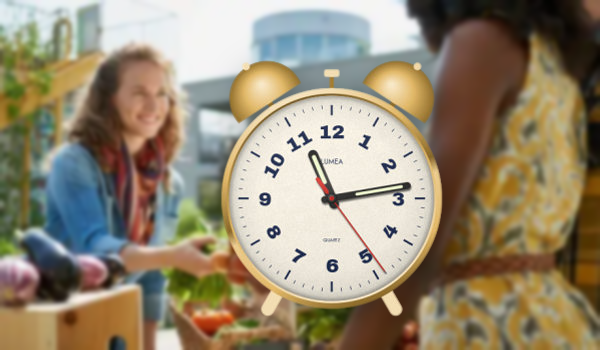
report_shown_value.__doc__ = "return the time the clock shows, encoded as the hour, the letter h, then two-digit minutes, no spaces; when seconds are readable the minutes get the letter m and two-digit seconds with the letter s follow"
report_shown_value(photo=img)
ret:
11h13m24s
